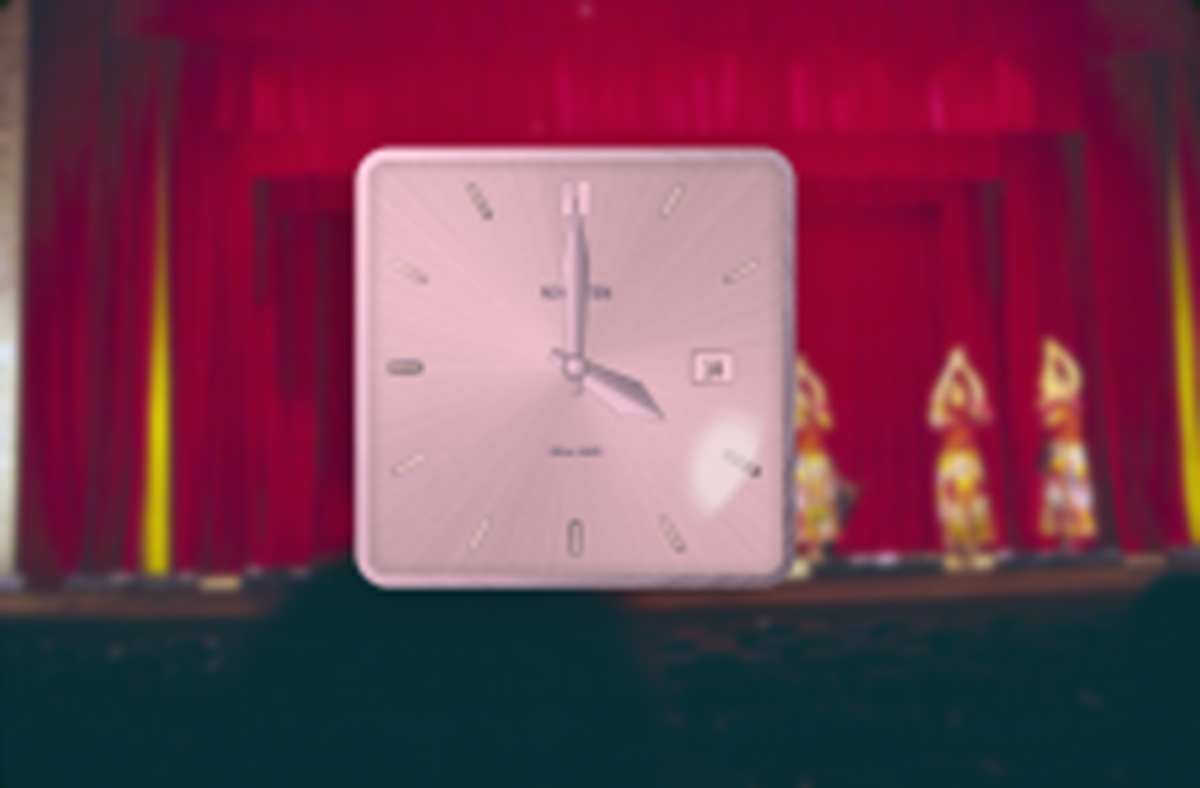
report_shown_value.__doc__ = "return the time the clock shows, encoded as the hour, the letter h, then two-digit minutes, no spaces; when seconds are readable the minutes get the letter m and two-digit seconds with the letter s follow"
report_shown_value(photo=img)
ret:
4h00
